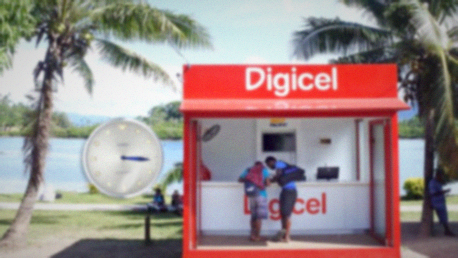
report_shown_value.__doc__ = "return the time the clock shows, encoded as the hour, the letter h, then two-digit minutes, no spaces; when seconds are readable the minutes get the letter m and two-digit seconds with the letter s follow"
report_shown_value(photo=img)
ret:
3h16
